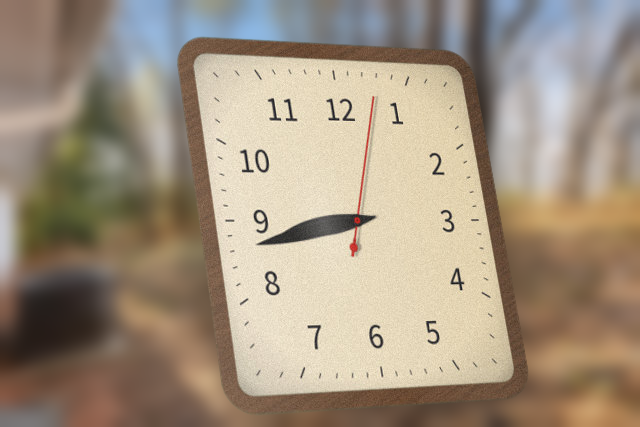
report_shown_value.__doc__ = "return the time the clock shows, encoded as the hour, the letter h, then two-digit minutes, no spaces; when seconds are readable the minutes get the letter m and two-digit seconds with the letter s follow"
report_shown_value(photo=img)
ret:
8h43m03s
